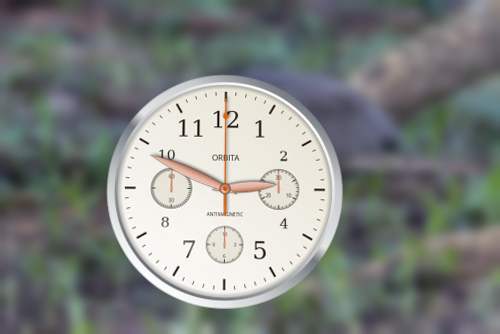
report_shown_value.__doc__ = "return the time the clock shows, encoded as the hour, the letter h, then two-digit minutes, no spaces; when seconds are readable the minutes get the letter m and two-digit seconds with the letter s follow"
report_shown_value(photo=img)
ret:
2h49
